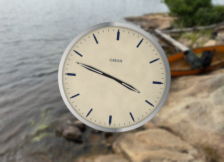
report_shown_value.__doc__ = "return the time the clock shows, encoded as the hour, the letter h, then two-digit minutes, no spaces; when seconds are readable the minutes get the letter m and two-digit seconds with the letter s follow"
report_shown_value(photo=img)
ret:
3h48
